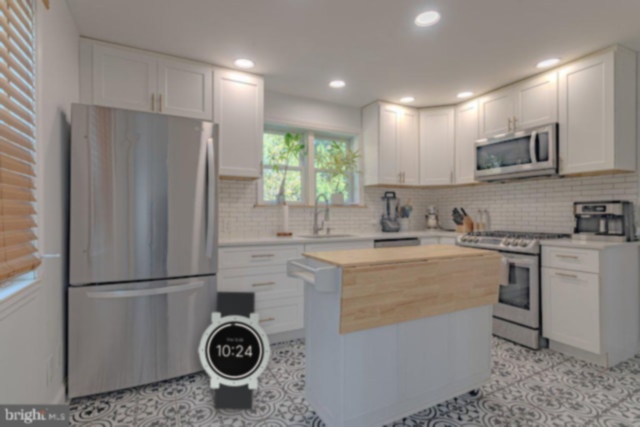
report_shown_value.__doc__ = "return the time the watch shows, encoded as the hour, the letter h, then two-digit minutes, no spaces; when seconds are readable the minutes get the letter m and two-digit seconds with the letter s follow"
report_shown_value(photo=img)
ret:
10h24
